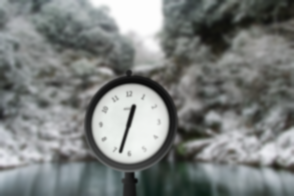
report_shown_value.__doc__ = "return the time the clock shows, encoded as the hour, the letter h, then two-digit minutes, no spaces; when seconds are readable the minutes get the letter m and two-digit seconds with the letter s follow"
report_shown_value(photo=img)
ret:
12h33
